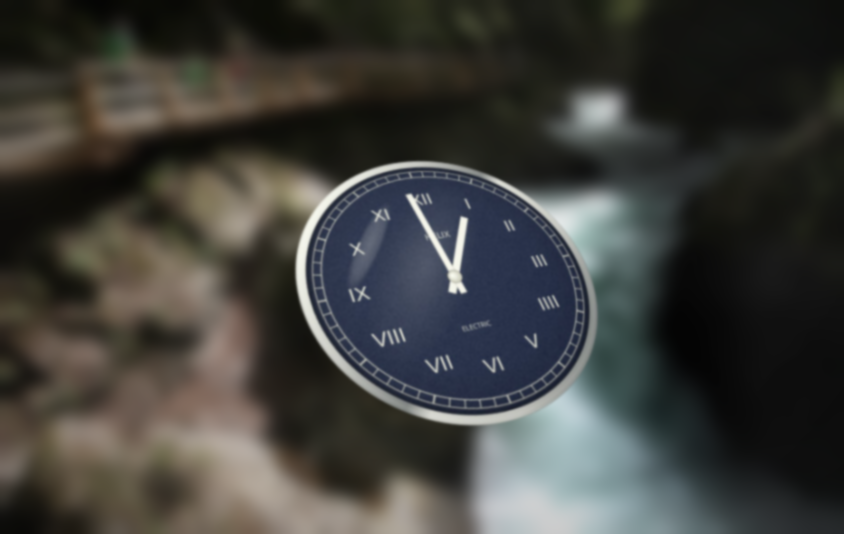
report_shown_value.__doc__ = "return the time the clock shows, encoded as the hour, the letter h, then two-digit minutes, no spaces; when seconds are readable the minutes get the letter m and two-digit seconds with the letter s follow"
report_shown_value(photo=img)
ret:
12h59
